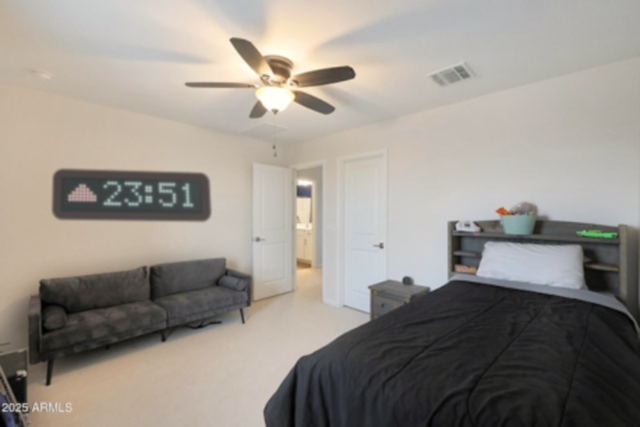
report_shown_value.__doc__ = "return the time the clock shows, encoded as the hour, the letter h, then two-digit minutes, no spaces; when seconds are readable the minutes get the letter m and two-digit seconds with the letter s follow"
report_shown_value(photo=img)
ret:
23h51
